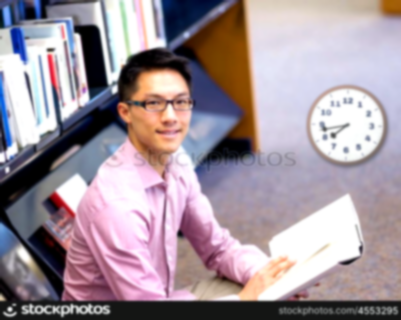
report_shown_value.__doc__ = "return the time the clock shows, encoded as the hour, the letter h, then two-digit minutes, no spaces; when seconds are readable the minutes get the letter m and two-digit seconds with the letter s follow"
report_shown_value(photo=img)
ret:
7h43
